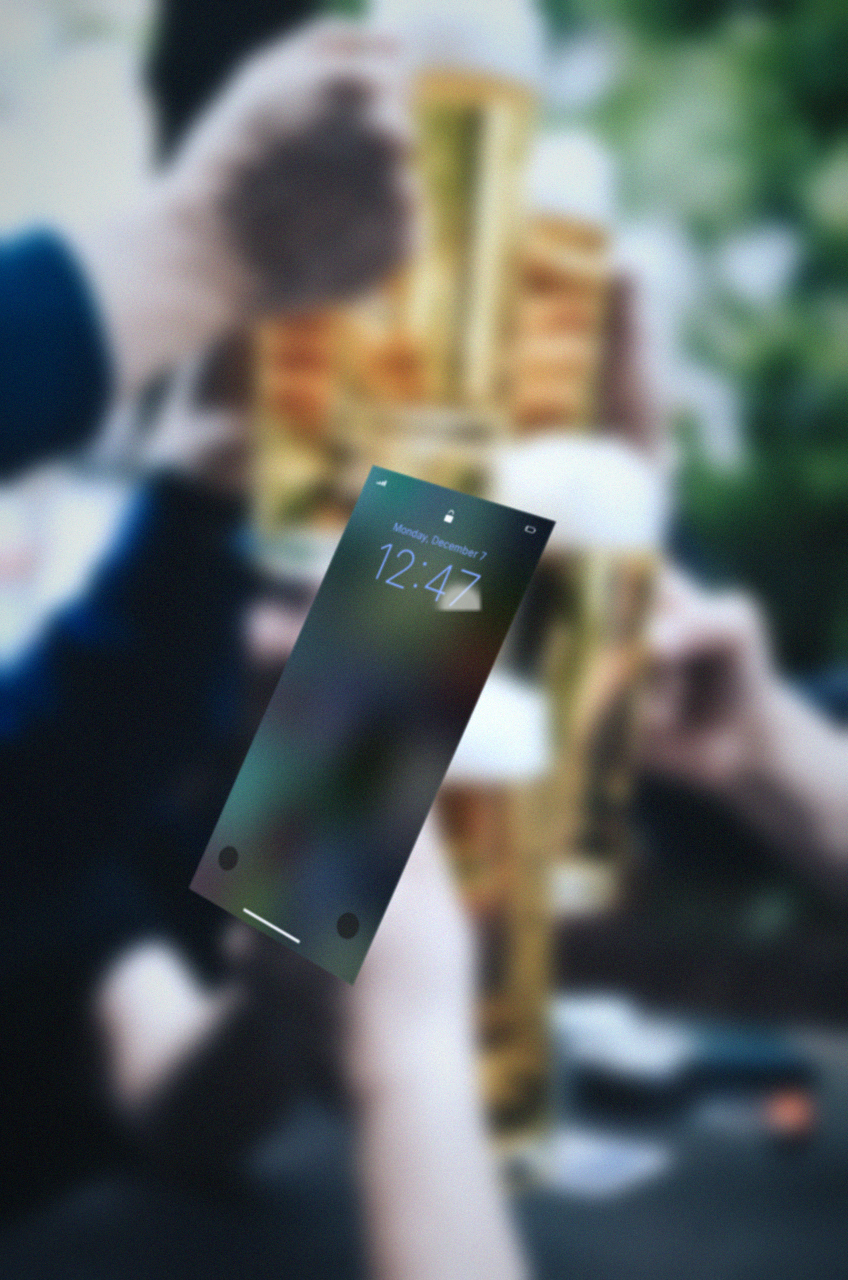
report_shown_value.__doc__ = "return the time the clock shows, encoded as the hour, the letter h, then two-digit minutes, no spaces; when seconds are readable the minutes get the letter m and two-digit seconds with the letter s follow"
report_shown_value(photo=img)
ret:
12h47
